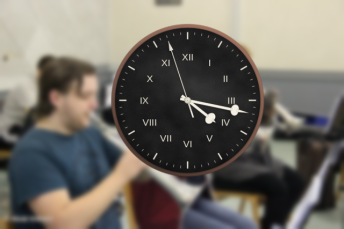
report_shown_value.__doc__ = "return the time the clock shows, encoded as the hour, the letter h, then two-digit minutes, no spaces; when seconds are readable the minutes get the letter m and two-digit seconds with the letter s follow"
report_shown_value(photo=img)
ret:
4h16m57s
